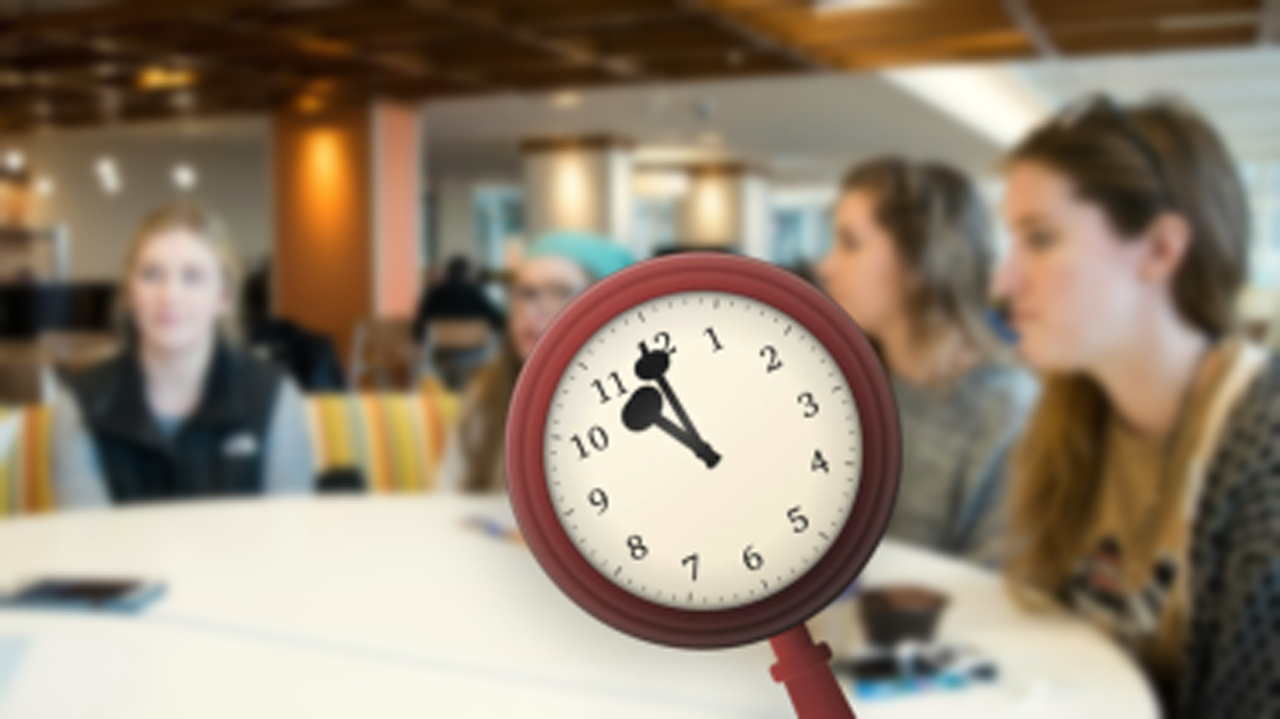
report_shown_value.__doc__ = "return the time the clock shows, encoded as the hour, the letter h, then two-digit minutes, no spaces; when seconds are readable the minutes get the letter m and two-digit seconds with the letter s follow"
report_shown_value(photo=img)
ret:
10h59
